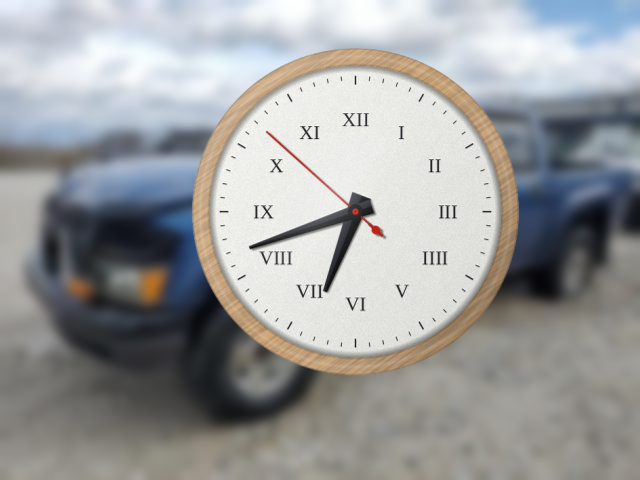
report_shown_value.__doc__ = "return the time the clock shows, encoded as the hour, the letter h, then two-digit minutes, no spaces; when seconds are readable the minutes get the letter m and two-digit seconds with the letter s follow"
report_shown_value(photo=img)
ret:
6h41m52s
